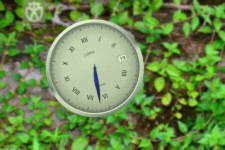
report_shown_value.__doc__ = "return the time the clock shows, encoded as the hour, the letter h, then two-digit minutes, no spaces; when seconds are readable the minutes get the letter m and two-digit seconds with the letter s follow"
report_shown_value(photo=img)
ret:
6h32
